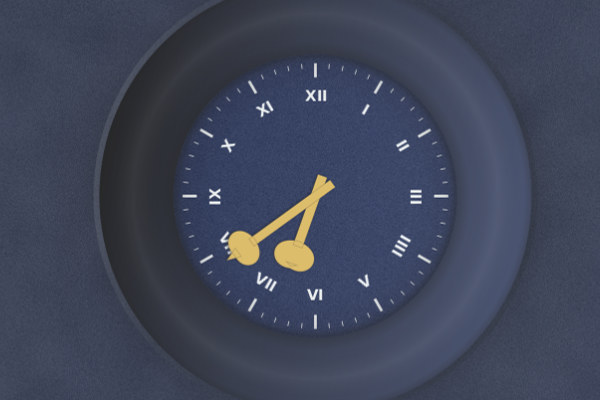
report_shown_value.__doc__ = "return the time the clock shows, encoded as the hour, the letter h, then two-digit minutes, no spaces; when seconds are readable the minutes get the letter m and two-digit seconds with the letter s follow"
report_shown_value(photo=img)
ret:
6h39
